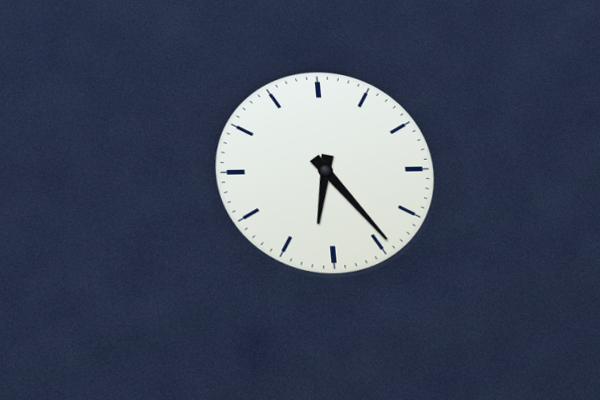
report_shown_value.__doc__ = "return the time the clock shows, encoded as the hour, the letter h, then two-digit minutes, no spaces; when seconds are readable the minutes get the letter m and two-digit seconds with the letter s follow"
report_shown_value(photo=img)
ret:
6h24
